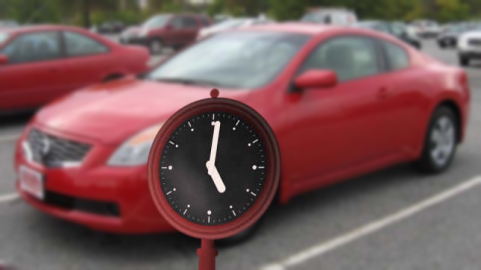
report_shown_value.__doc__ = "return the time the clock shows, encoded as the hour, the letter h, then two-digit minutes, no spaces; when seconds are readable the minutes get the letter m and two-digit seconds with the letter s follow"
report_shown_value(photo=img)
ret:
5h01
